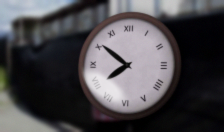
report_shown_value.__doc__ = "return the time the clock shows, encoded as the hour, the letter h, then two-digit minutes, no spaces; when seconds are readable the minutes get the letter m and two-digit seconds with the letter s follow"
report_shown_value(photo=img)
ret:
7h51
